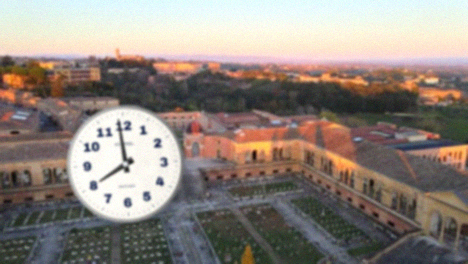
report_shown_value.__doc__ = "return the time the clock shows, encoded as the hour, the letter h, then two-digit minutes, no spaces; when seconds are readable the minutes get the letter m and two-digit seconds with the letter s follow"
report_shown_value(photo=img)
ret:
7h59
